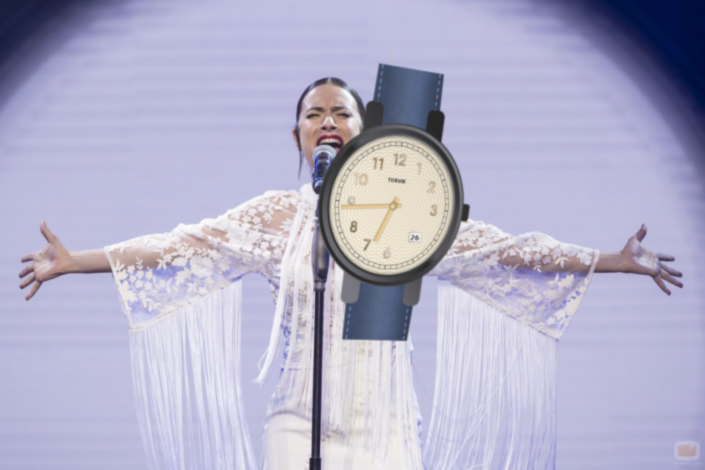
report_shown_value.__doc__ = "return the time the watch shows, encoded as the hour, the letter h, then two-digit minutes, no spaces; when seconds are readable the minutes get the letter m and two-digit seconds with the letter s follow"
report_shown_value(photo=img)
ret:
6h44
